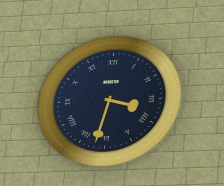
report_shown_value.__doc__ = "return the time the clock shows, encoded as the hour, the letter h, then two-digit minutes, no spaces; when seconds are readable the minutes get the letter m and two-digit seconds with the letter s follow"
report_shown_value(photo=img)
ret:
3h32
